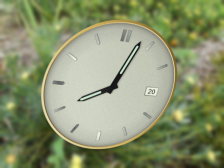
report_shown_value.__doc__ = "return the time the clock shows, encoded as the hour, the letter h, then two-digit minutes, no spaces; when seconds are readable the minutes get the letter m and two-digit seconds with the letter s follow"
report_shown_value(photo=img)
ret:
8h03
